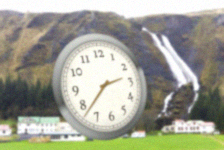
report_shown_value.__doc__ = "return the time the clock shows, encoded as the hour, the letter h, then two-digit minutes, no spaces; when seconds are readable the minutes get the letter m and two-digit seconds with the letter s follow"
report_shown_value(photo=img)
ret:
2h38
